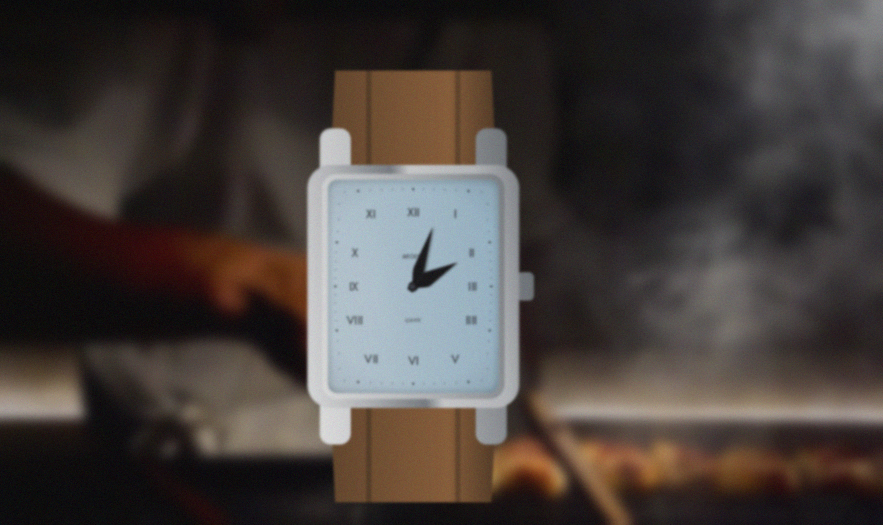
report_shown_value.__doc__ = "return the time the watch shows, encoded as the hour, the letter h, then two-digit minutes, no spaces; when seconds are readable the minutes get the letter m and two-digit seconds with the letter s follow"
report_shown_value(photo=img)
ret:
2h03
